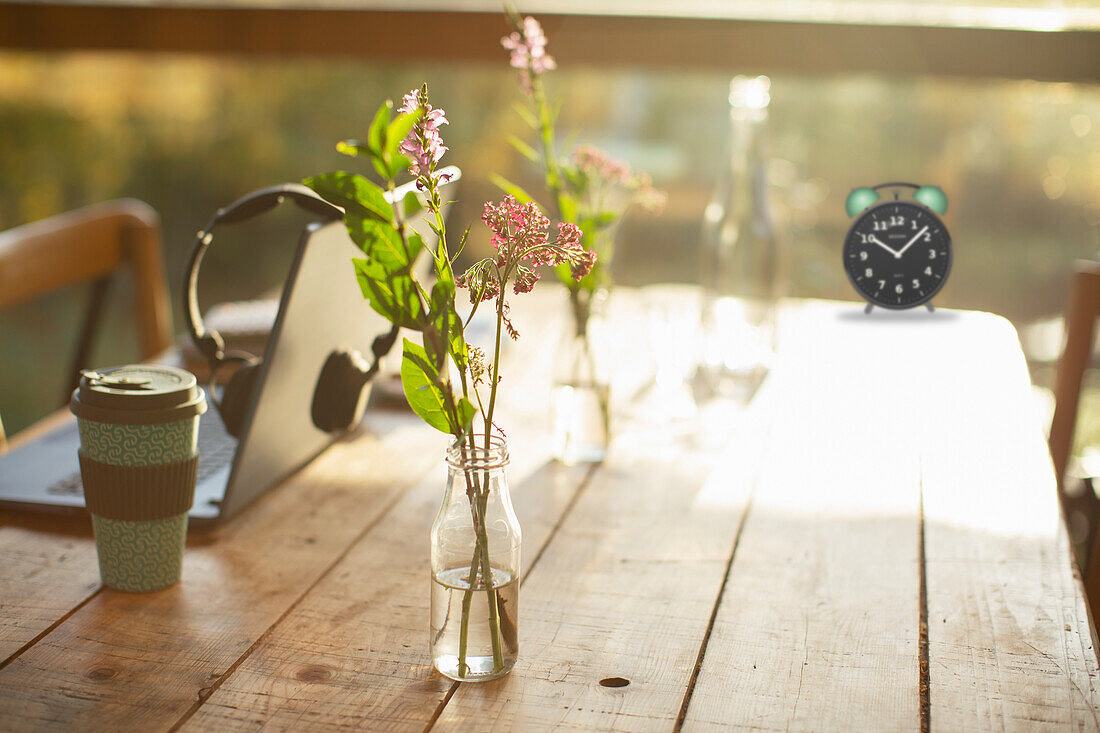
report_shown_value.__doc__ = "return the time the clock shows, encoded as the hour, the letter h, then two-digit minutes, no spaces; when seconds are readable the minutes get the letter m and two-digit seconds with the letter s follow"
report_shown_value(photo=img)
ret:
10h08
